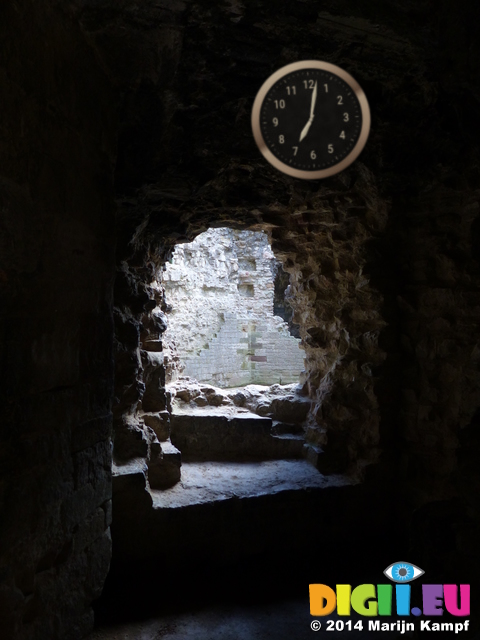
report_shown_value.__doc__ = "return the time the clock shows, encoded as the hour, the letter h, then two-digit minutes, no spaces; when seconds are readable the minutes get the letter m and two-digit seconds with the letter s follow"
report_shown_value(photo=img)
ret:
7h02
